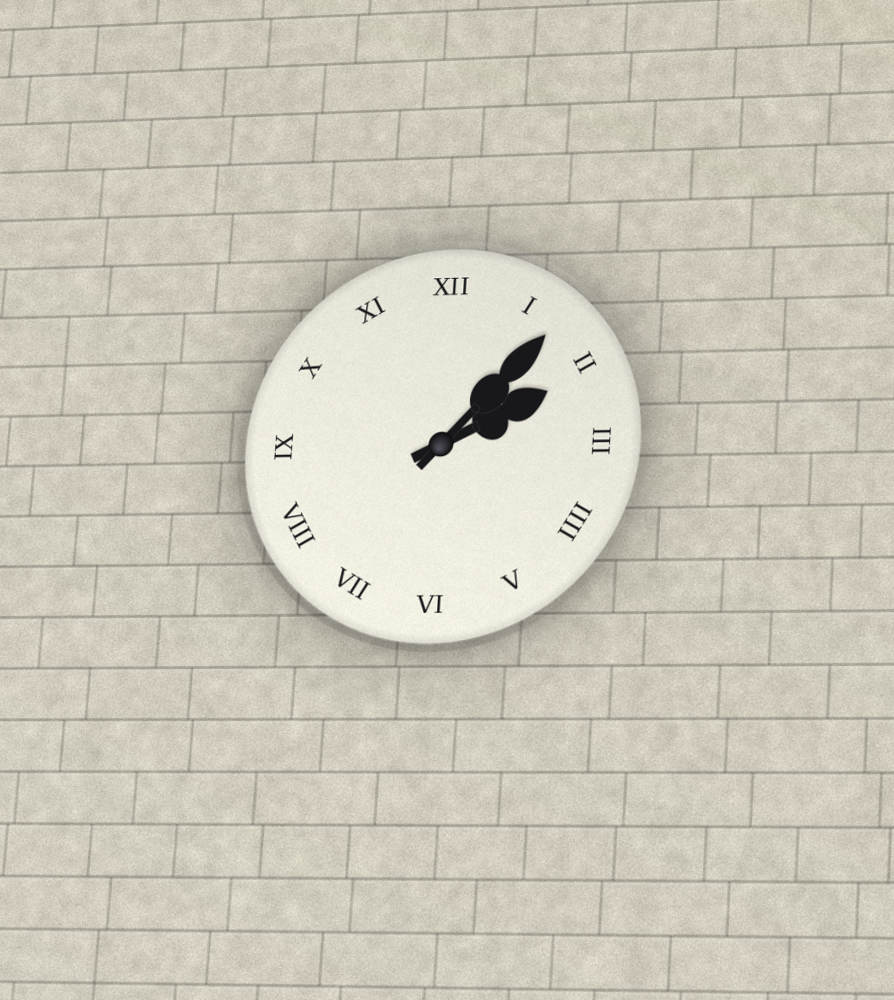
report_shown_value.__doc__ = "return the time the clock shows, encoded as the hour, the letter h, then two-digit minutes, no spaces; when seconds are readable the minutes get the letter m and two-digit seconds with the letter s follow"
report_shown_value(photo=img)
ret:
2h07
